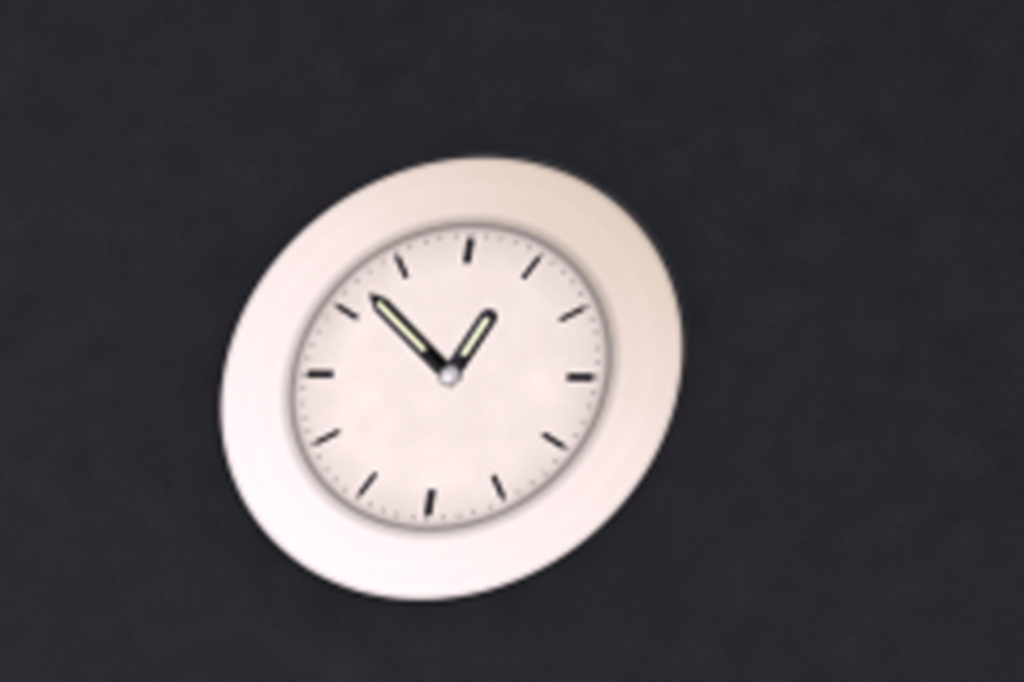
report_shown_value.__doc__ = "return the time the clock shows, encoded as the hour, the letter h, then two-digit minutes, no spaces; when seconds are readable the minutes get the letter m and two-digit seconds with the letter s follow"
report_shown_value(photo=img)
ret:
12h52
